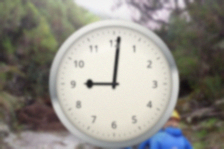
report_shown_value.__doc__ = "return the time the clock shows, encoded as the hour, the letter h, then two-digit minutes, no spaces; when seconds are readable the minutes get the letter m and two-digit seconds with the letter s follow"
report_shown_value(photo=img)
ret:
9h01
